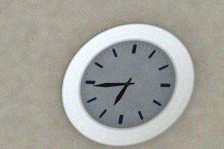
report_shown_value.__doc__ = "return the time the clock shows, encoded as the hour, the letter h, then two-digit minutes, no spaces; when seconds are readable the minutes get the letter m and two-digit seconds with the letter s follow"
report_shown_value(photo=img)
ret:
6h44
